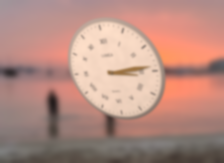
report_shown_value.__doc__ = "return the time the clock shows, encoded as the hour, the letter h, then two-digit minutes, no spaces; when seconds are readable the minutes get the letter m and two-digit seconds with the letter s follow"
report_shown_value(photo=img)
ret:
3h14
